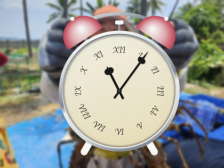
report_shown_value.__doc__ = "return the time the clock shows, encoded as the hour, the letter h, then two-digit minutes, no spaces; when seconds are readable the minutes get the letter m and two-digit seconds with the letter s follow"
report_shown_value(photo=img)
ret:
11h06
